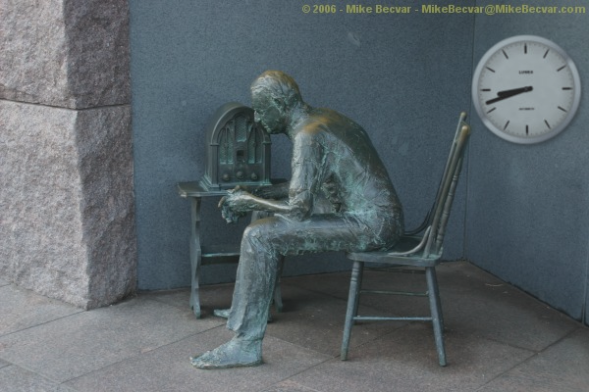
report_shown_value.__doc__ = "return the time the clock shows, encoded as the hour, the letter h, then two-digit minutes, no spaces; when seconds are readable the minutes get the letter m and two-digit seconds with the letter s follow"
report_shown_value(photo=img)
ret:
8h42
